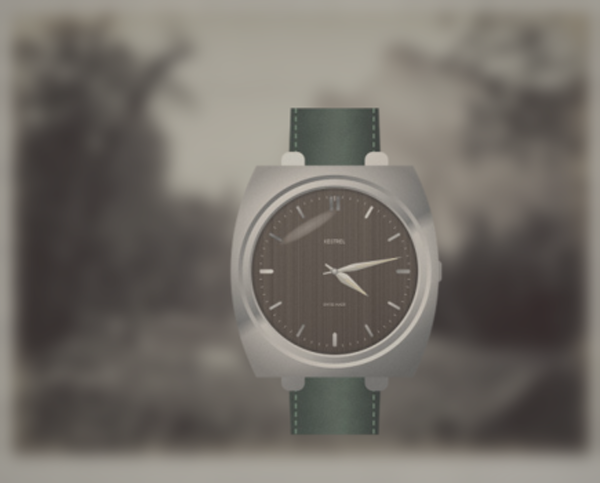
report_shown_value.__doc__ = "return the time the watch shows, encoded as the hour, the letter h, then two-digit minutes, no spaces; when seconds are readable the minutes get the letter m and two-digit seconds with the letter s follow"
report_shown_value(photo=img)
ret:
4h13
